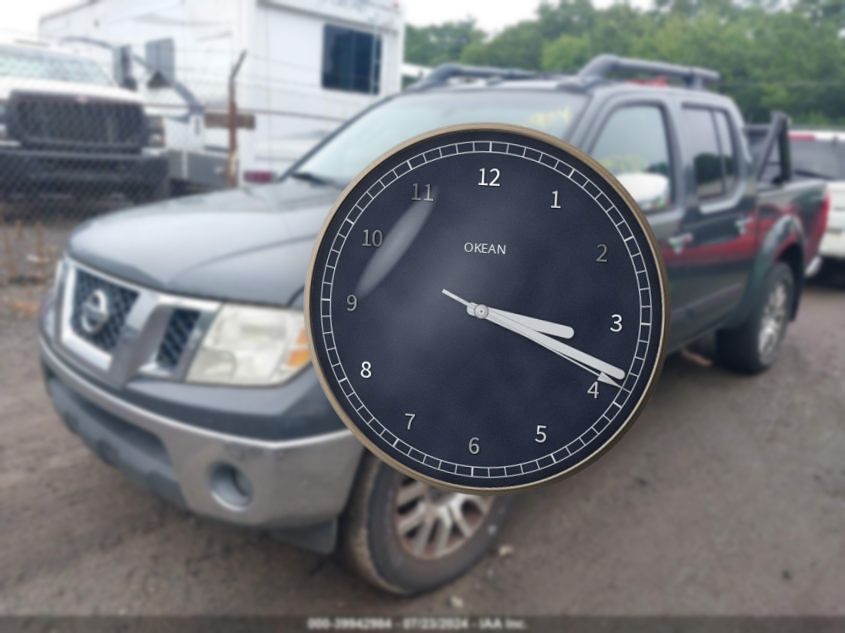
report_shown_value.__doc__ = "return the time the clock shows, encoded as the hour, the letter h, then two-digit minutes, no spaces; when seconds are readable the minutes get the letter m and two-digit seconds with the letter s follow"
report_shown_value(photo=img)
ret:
3h18m19s
